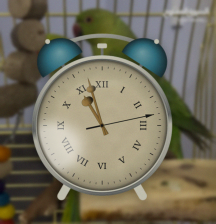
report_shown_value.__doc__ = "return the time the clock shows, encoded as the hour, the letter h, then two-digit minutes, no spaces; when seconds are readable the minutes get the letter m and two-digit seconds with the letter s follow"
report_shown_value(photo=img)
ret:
10h57m13s
